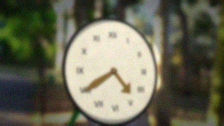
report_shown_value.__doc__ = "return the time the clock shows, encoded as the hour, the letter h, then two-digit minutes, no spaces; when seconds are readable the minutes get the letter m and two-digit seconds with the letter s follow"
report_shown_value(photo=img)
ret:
4h40
